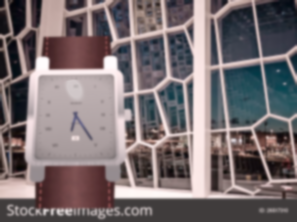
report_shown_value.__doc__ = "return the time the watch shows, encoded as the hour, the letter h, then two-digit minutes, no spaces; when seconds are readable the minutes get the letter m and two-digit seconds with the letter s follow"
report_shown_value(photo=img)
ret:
6h25
